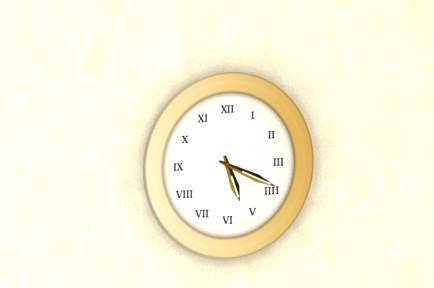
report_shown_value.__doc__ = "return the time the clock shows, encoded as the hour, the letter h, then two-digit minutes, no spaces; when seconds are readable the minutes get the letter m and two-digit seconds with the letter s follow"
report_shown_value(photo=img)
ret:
5h19
